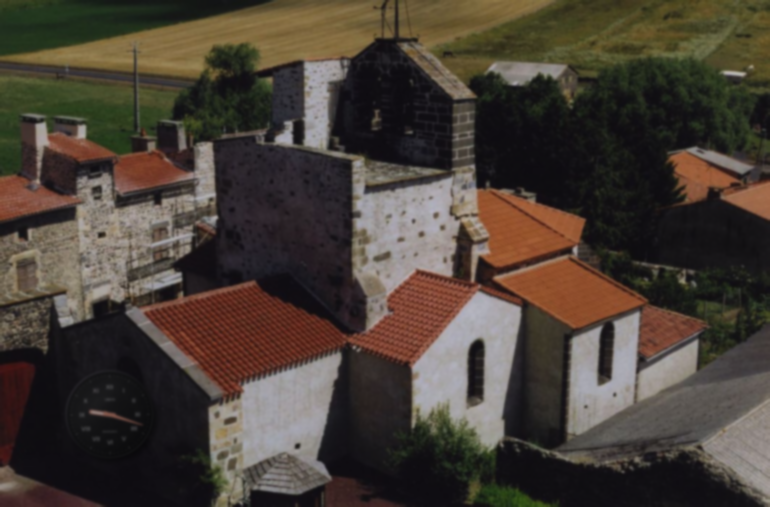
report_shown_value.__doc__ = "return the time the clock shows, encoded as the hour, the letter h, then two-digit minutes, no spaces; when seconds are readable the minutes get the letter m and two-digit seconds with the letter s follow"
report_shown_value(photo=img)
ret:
9h18
